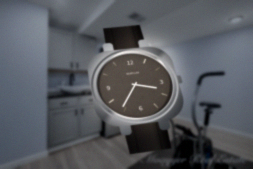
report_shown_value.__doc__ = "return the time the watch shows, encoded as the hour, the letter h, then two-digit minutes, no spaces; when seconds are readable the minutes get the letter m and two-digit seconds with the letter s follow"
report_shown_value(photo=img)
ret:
3h36
